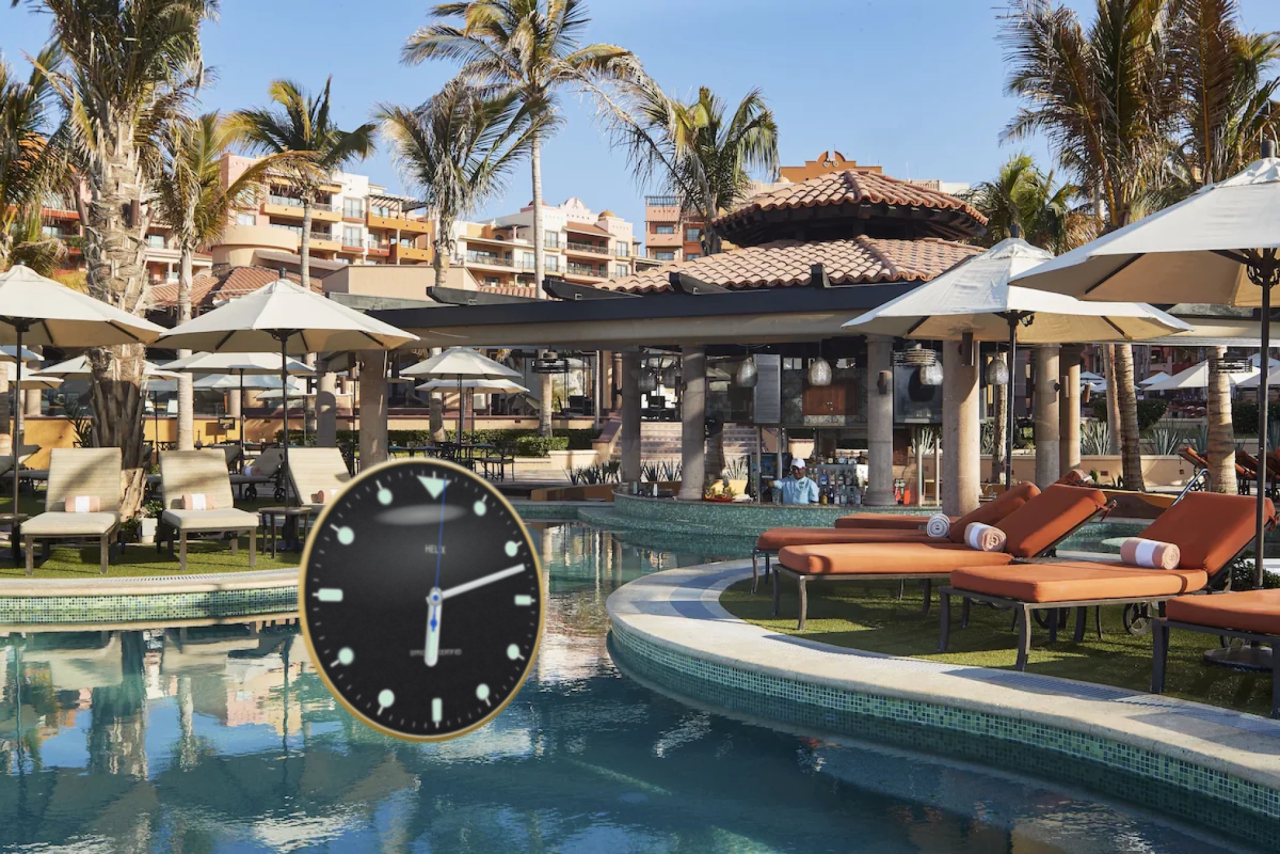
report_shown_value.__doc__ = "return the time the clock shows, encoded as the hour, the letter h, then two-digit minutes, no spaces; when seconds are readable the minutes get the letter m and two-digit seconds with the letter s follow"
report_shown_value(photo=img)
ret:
6h12m01s
